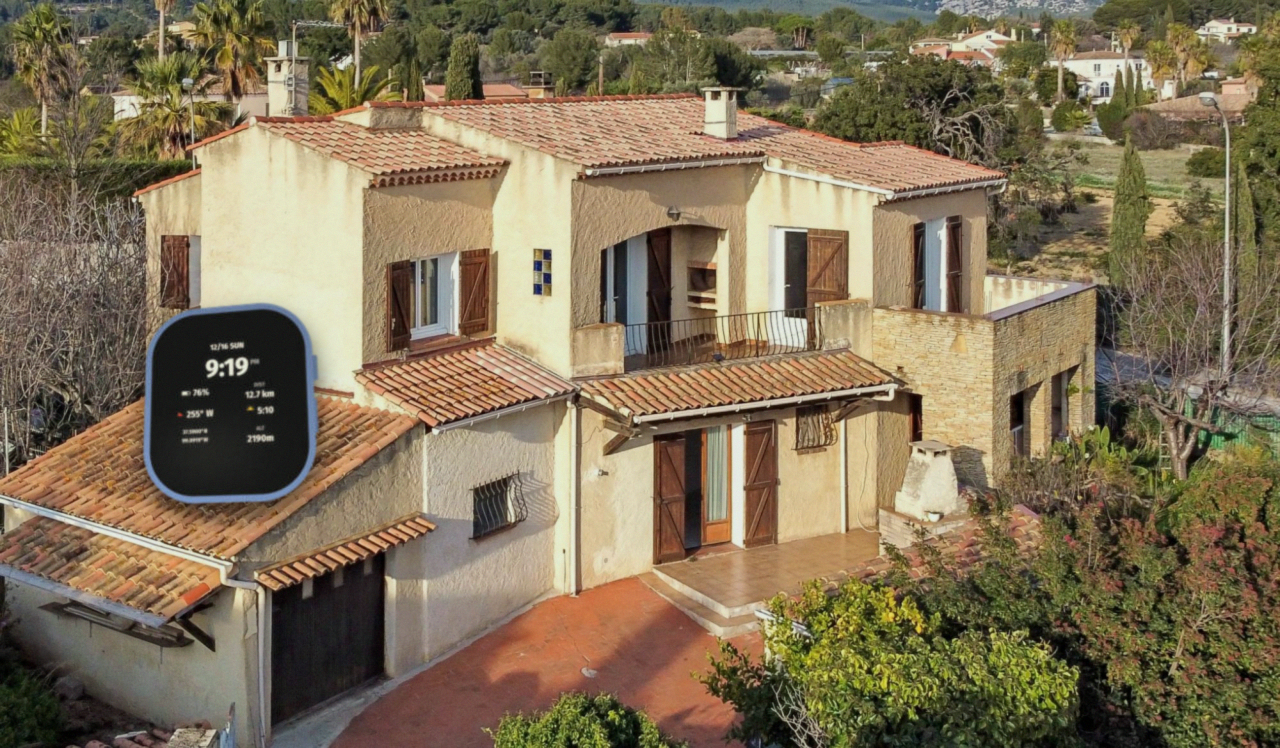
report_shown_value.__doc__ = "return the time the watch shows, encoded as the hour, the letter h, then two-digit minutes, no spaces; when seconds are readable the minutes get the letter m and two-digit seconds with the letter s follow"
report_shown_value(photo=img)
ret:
9h19
